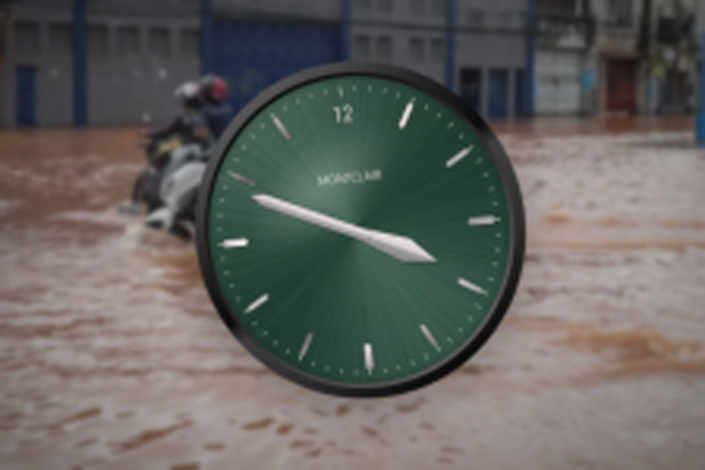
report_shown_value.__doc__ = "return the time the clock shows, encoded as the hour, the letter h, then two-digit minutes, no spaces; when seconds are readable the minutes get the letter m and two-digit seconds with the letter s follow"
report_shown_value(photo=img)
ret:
3h49
